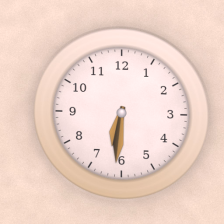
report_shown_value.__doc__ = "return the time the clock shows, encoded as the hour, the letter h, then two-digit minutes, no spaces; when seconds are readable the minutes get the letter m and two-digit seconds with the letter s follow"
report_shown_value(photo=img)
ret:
6h31
